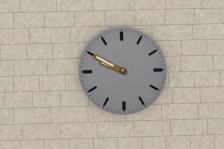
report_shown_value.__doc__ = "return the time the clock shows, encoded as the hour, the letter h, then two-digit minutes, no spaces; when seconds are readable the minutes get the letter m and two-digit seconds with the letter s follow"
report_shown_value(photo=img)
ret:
9h50
